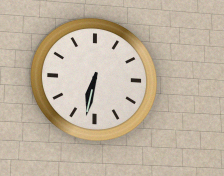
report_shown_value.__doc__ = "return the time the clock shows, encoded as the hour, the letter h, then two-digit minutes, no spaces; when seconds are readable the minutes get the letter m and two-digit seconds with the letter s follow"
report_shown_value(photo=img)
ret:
6h32
